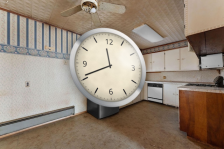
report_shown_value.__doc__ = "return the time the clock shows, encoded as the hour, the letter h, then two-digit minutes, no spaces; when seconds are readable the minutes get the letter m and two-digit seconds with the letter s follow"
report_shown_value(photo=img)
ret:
11h41
